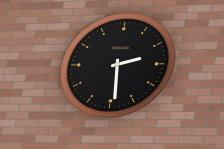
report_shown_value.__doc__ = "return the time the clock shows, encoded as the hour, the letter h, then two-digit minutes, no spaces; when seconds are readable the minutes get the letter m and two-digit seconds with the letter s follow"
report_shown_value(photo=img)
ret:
2h29
